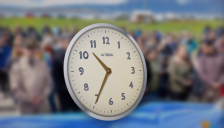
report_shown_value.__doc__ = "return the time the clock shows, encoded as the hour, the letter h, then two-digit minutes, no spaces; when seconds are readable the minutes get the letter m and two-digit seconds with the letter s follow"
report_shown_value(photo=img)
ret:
10h35
